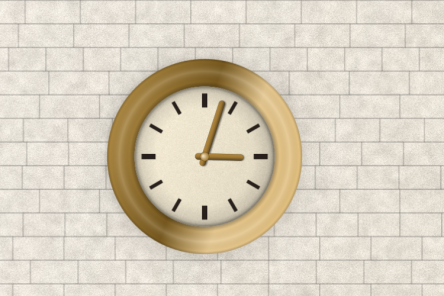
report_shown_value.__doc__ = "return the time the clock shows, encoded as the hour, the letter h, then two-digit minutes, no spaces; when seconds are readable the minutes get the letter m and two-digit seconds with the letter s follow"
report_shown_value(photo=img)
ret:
3h03
